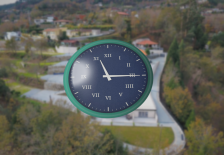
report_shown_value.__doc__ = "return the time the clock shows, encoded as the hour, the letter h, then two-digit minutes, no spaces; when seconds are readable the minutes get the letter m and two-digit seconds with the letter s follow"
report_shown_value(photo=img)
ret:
11h15
